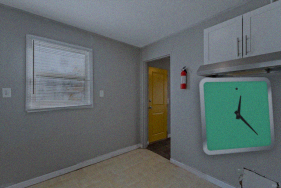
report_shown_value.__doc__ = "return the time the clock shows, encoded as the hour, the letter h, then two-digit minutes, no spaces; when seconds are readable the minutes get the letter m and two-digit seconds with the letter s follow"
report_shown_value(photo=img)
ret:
12h23
